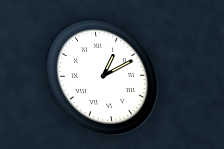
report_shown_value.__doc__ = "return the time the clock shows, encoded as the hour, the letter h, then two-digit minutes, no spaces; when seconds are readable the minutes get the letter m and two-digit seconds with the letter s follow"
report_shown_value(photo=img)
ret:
1h11
